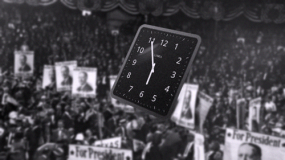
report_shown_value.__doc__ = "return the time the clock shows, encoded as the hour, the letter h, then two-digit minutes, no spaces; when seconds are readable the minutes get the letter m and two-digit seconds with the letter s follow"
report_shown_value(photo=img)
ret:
5h55
